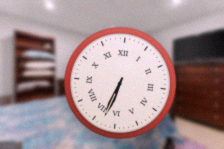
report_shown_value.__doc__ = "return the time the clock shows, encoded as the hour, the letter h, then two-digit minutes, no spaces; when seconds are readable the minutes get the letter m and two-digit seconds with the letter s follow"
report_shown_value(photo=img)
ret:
6h33
